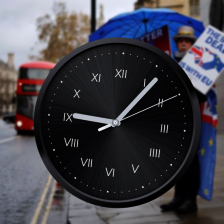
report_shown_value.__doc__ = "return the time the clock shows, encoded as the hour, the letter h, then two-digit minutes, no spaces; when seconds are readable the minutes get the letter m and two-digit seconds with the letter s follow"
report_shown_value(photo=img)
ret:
9h06m10s
